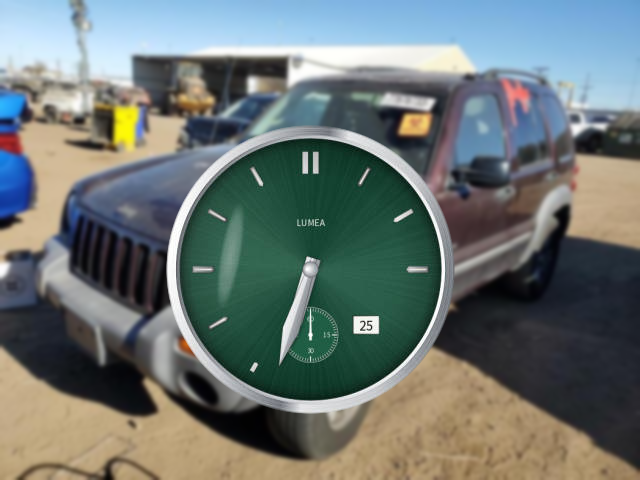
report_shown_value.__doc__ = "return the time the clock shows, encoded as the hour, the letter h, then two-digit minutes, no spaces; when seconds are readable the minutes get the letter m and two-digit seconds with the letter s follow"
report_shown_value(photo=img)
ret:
6h33
